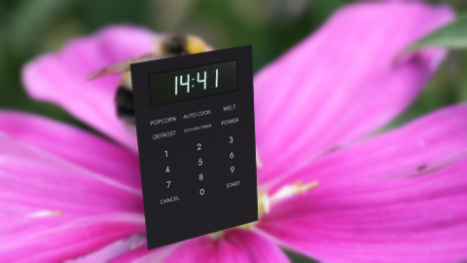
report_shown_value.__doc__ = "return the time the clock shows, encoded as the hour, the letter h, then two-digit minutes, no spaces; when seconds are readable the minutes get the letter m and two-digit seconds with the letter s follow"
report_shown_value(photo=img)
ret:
14h41
